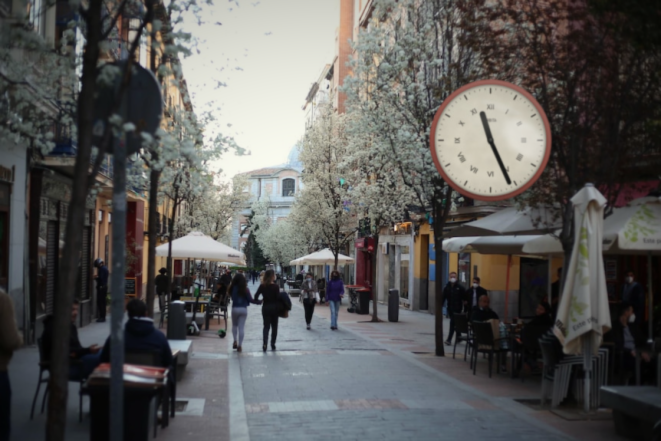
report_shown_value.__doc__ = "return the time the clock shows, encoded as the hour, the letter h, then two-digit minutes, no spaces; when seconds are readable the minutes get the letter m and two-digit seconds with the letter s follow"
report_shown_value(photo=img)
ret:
11h26
